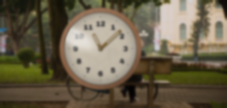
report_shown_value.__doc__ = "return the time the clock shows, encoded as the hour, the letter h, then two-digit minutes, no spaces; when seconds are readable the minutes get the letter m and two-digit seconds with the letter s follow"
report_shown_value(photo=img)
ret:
11h08
